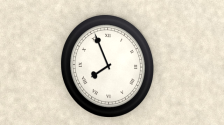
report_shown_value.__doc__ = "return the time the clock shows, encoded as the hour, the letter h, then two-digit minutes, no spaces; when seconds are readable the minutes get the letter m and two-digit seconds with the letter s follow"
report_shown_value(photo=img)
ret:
7h56
